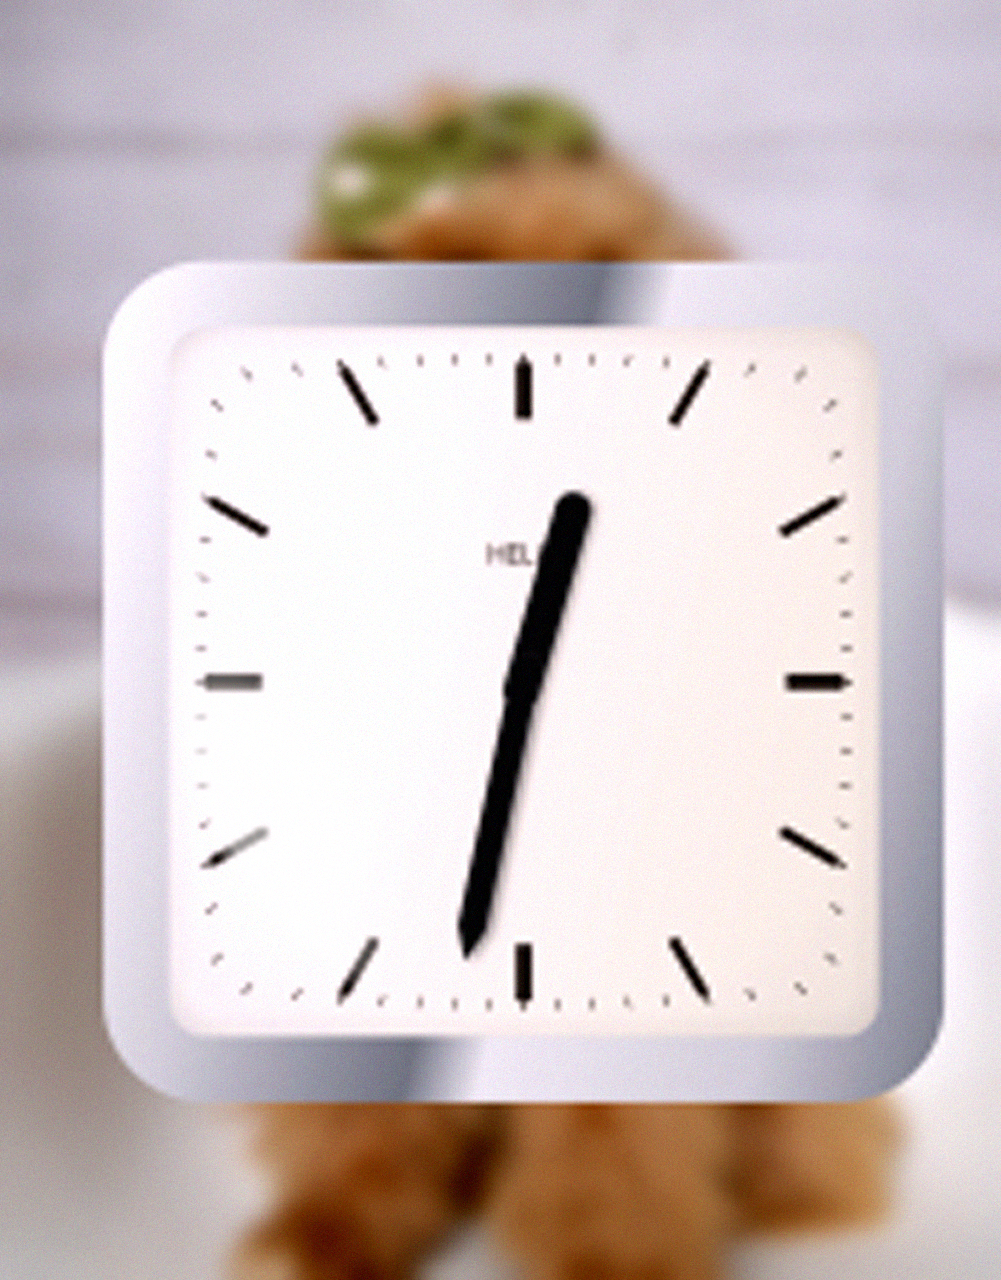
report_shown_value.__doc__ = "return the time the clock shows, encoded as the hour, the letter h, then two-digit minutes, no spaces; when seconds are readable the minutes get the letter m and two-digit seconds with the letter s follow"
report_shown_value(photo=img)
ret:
12h32
